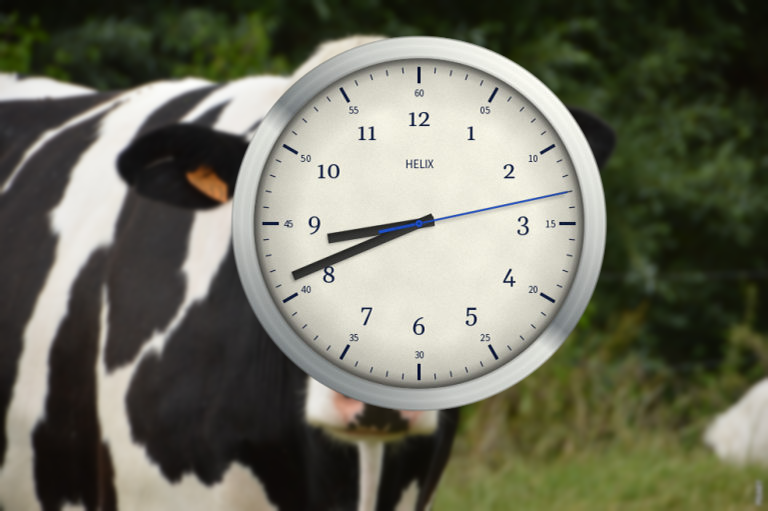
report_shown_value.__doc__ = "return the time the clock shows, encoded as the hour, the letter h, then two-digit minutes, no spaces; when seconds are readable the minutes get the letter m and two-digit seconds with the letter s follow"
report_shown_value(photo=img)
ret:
8h41m13s
